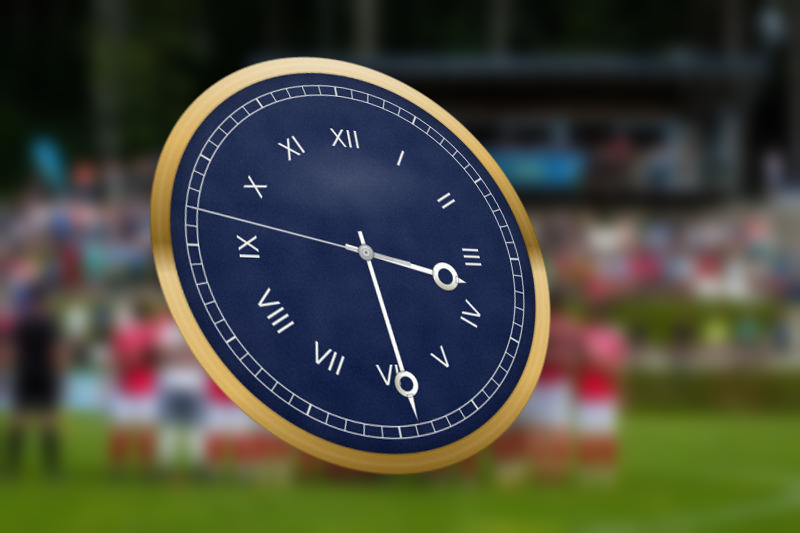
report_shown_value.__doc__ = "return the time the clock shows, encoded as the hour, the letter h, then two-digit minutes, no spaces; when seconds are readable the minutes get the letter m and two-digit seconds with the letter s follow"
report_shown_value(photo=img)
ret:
3h28m47s
